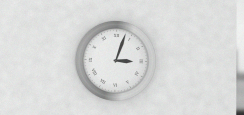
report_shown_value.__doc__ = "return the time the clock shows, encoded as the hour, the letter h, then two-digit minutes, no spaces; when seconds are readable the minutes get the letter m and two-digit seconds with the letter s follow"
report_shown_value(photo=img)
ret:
3h03
